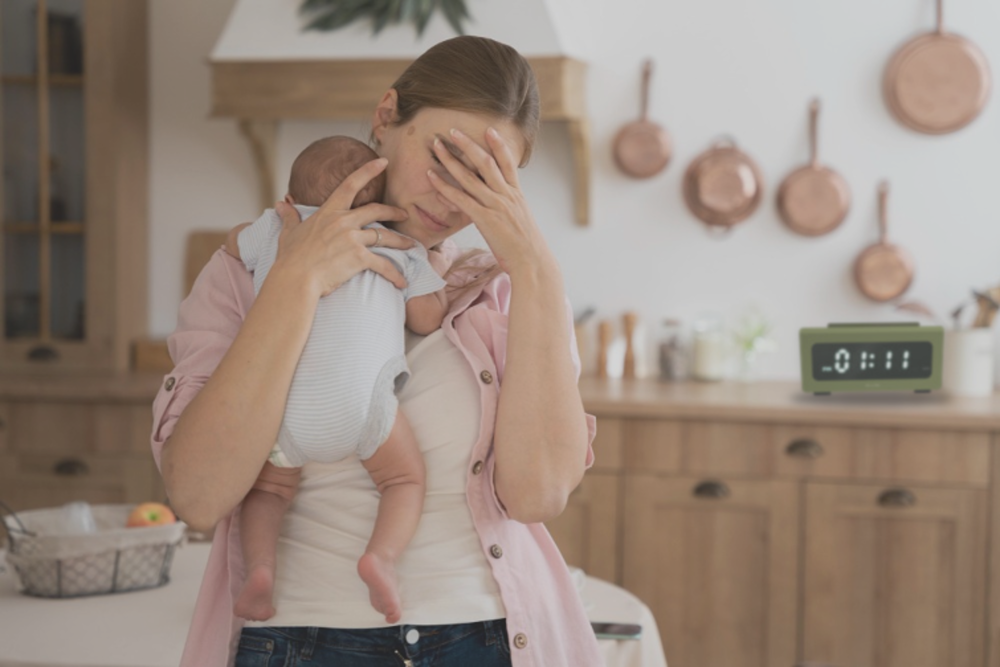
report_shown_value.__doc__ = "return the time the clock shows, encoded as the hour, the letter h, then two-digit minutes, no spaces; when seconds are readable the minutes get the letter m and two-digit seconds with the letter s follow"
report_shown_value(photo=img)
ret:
1h11
